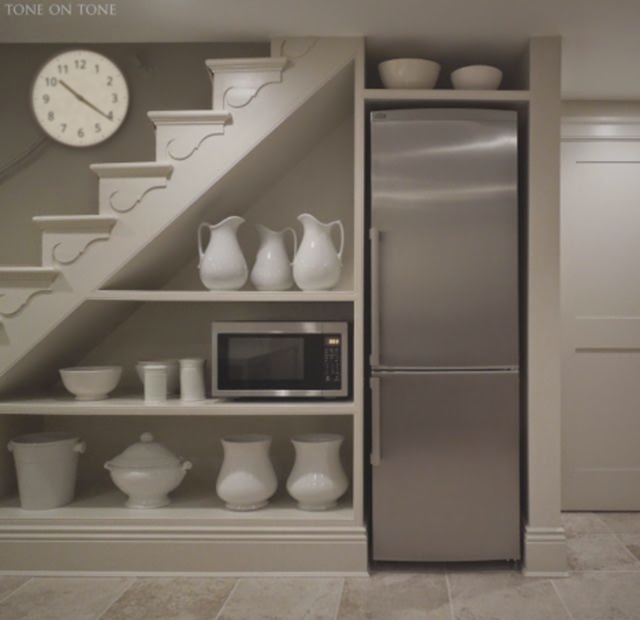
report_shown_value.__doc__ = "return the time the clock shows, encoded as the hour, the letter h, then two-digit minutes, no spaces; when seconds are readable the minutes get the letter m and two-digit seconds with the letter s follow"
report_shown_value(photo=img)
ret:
10h21
